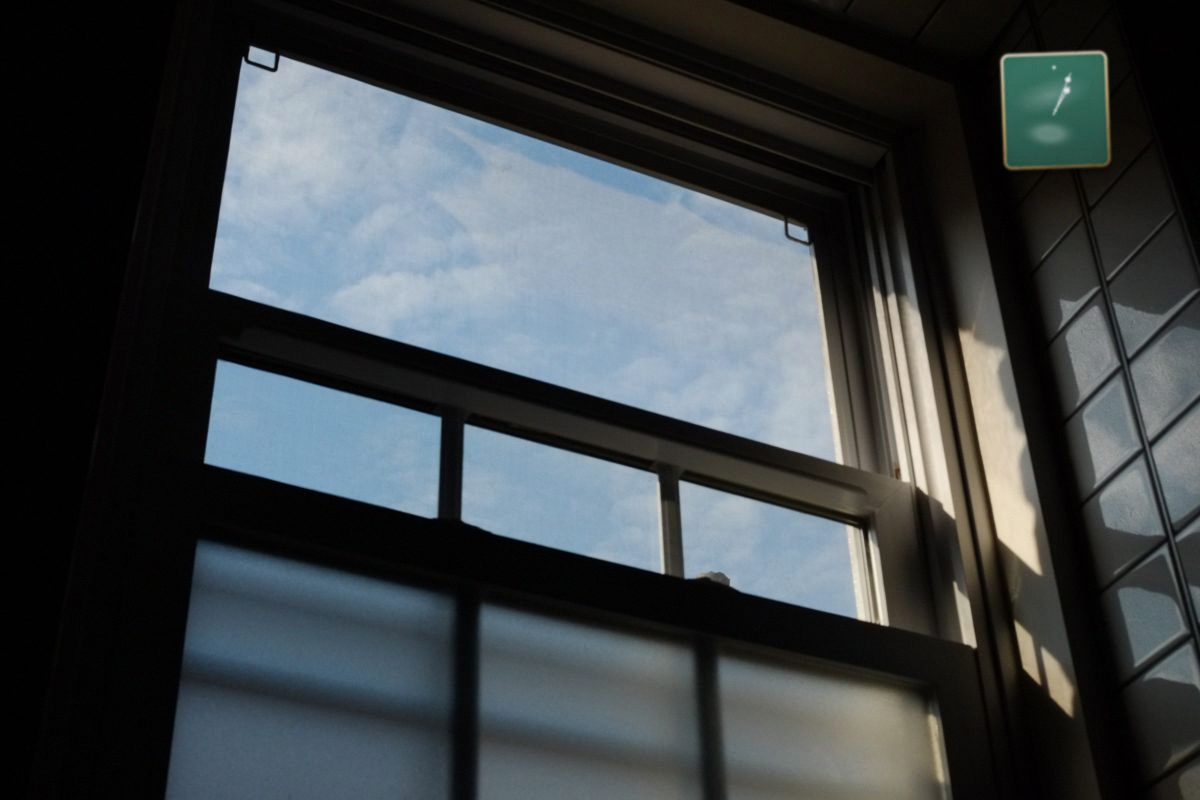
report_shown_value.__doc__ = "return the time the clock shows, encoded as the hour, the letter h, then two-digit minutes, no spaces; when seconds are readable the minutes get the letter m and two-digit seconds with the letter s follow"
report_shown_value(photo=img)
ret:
1h04
